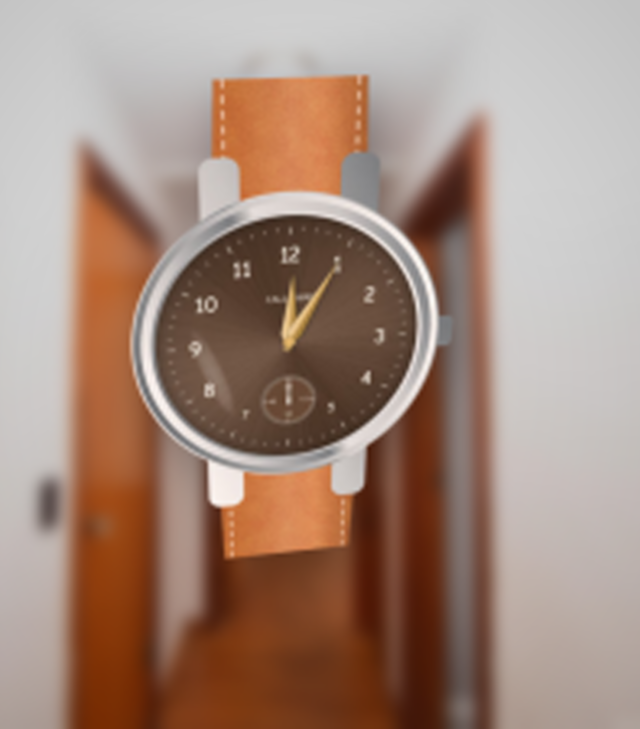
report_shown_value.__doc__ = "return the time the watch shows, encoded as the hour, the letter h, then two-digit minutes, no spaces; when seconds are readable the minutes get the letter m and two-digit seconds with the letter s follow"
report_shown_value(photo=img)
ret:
12h05
